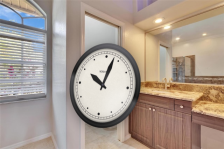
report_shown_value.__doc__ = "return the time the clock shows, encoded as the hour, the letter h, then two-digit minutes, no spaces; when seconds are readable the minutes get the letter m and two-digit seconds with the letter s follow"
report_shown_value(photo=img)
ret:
10h03
